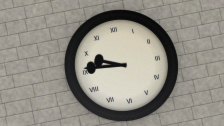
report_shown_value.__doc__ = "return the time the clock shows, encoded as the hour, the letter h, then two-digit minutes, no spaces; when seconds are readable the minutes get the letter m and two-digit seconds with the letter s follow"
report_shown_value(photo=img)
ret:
9h46
